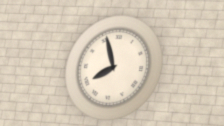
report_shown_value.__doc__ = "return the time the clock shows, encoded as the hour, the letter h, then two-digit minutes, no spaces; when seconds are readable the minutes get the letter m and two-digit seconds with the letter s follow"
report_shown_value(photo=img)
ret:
7h56
